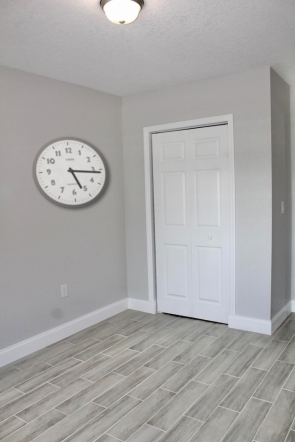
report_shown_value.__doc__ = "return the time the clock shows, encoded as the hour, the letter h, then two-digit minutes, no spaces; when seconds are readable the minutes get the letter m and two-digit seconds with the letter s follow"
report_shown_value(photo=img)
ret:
5h16
